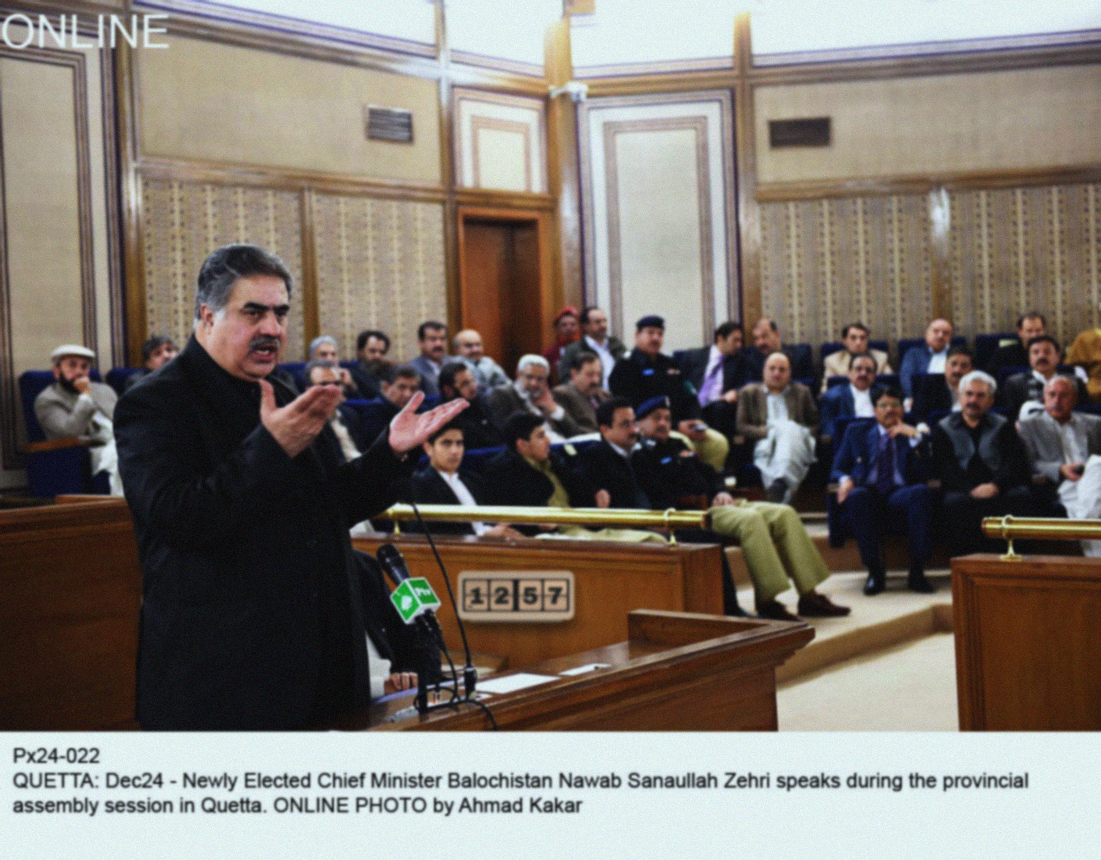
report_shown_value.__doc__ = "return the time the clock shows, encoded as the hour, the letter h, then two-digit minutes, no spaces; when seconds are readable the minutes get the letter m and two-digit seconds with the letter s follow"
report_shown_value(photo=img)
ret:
12h57
